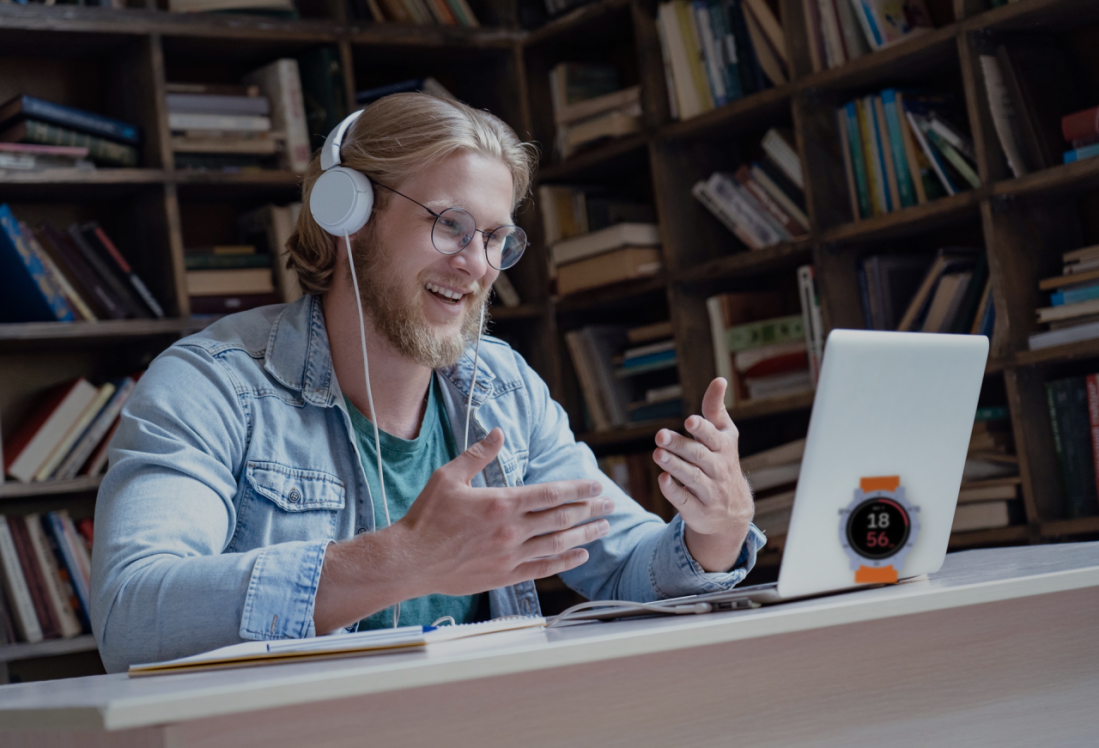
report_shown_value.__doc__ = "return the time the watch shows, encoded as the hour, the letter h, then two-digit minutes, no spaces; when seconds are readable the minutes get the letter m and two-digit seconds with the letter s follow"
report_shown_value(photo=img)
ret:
18h56
